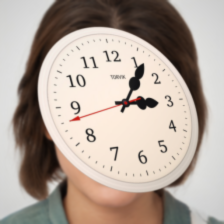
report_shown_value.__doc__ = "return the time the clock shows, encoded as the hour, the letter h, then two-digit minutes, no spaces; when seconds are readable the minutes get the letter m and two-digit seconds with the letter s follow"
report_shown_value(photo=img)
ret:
3h06m43s
